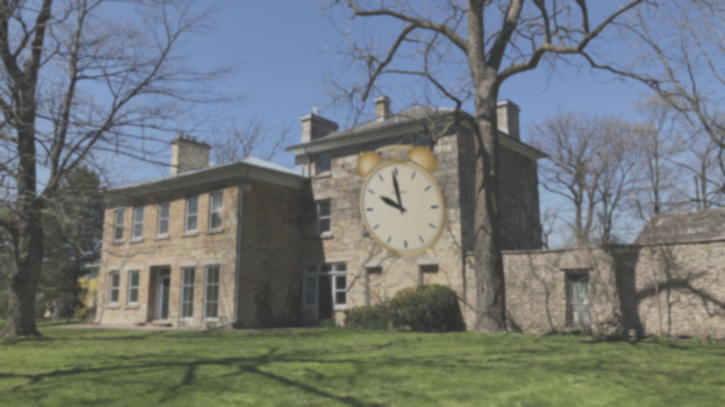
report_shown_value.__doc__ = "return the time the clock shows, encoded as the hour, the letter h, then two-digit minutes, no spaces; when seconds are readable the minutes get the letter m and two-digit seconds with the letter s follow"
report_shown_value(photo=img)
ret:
9h59
